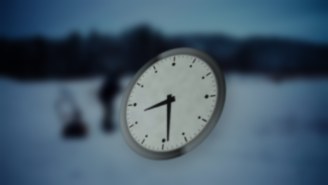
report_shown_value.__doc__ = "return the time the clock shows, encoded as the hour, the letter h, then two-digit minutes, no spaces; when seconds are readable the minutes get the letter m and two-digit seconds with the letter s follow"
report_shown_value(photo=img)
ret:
8h29
